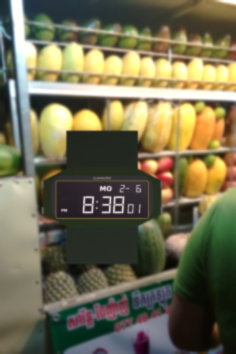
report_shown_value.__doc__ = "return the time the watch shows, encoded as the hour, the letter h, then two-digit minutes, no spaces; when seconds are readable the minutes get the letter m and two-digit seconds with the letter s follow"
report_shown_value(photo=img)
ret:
8h38
